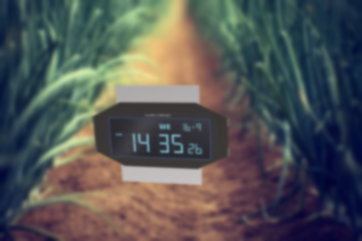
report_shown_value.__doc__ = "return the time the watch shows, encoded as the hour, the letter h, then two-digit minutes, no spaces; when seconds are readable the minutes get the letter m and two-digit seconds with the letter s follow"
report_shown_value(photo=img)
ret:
14h35
